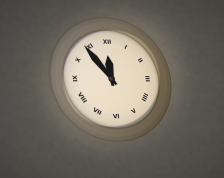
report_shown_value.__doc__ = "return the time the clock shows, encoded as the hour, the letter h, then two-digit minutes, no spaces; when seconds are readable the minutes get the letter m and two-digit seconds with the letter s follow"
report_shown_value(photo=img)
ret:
11h54
